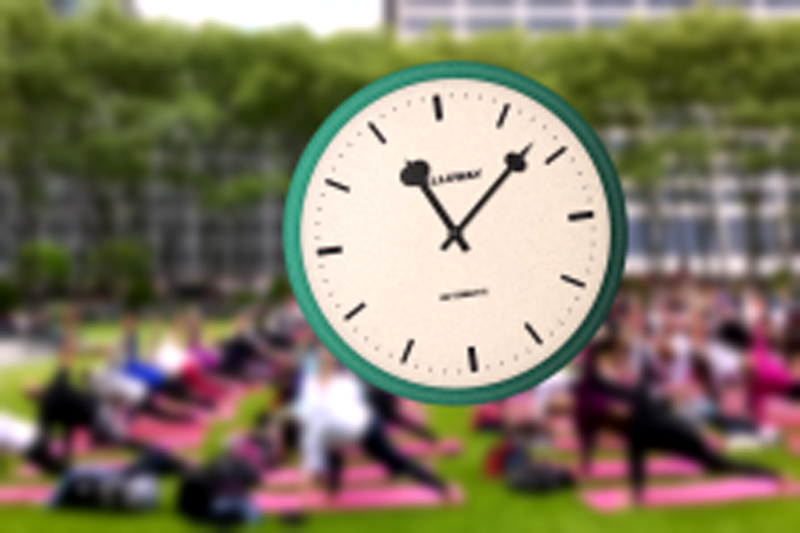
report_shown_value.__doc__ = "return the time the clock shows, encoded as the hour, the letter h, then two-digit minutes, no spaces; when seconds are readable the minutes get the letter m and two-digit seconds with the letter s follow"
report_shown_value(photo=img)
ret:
11h08
